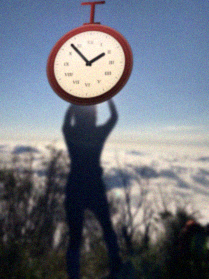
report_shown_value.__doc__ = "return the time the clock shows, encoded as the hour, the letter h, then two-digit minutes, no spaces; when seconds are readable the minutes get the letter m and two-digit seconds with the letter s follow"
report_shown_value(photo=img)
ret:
1h53
